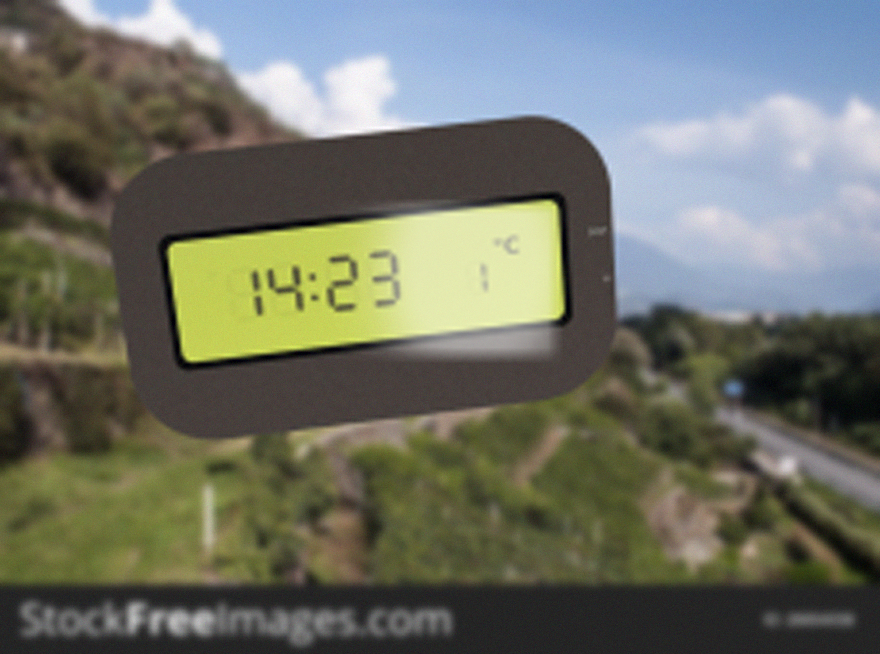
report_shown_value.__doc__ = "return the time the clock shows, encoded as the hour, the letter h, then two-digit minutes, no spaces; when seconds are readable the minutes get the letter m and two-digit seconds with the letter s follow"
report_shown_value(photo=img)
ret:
14h23
